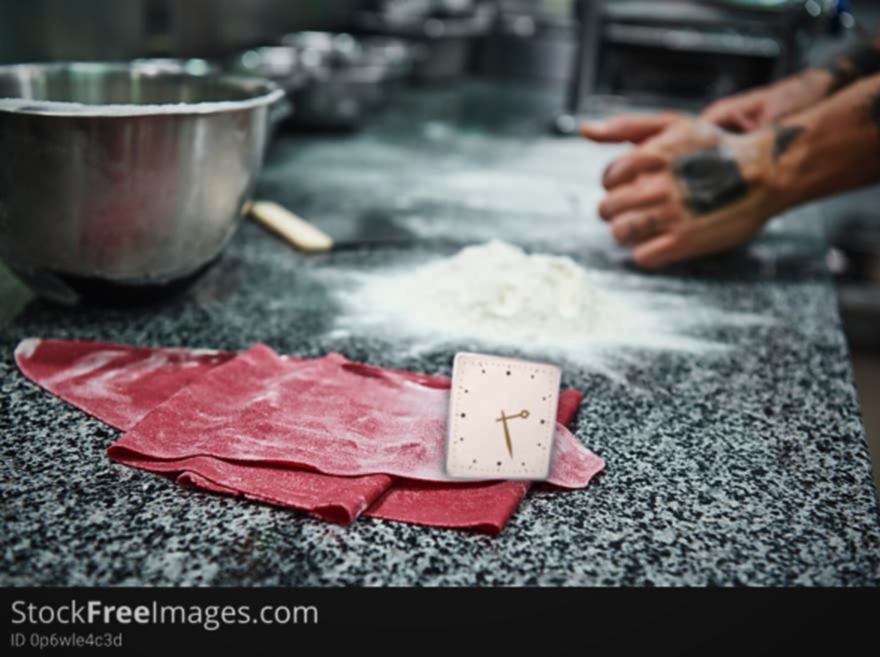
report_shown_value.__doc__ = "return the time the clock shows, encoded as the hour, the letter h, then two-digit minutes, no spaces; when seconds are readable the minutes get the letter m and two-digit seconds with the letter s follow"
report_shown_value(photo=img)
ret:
2h27
